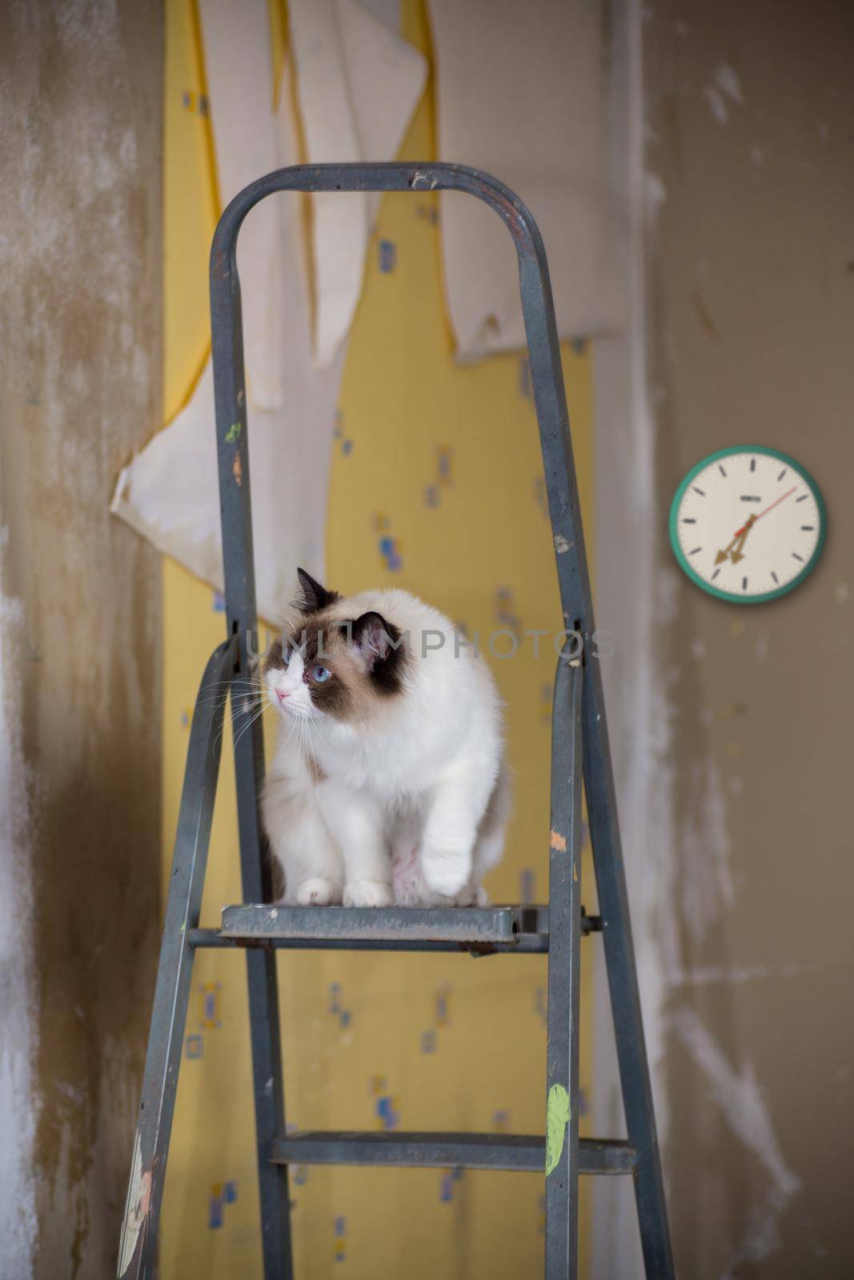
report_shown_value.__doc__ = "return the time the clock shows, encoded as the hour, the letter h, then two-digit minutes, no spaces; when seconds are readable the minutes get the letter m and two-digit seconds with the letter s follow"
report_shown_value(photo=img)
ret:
6h36m08s
